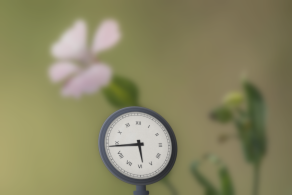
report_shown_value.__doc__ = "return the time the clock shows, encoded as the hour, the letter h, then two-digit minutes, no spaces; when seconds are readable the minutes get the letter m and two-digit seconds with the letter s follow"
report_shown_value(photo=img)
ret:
5h44
